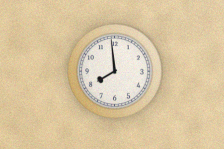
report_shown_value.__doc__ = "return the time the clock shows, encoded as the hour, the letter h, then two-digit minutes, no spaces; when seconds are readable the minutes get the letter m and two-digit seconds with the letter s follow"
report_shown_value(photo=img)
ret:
7h59
